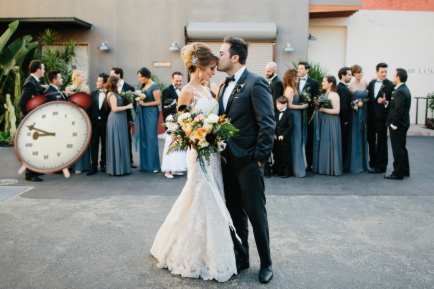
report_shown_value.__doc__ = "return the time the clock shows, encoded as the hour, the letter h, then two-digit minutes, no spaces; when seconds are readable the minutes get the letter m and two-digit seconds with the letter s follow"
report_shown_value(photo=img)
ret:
8h48
